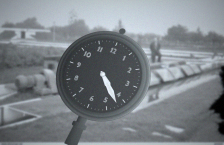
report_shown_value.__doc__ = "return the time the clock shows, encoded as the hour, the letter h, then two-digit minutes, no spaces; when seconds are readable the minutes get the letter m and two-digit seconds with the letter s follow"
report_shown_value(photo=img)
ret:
4h22
